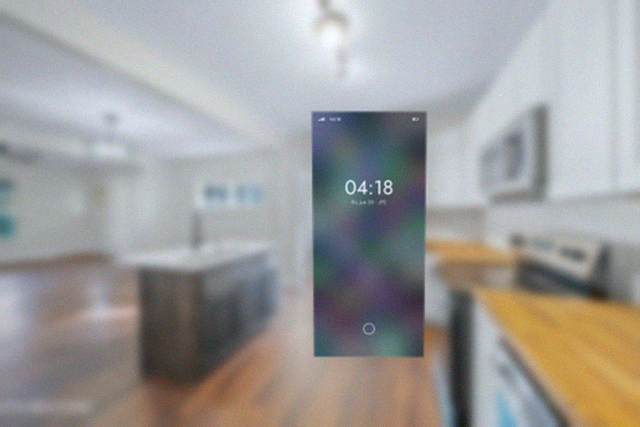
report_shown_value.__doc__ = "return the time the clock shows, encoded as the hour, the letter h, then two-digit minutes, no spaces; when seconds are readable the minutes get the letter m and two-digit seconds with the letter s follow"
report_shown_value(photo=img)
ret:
4h18
